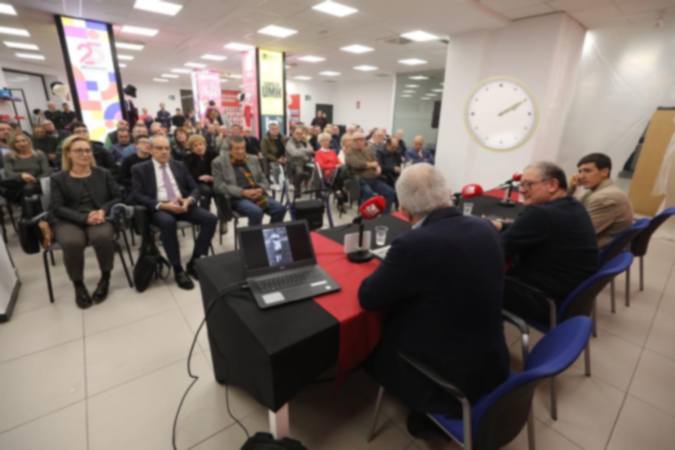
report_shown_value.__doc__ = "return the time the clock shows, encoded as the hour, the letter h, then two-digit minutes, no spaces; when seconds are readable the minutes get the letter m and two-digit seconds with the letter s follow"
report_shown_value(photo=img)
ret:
2h10
